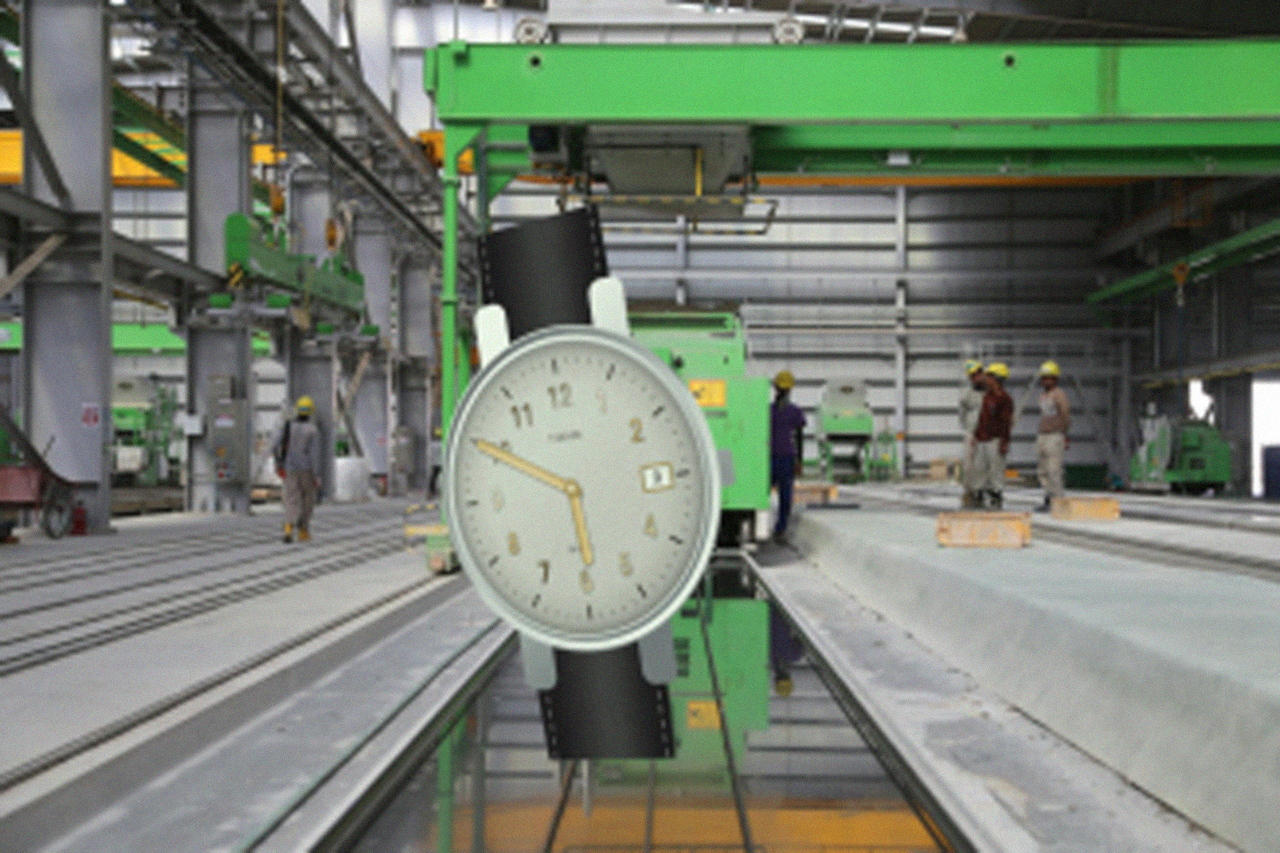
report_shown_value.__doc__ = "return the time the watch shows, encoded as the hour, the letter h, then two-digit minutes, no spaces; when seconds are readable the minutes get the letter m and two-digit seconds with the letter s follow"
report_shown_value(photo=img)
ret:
5h50
